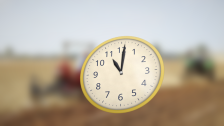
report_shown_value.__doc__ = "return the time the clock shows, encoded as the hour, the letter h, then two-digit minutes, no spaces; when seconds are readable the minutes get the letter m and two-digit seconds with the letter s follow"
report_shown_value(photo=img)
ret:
11h01
